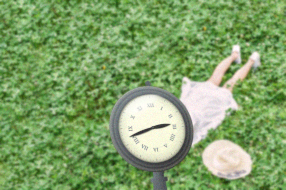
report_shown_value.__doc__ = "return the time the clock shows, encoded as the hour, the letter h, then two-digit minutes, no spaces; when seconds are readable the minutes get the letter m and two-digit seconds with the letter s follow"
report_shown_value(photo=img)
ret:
2h42
